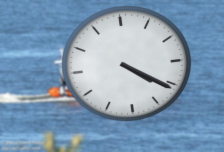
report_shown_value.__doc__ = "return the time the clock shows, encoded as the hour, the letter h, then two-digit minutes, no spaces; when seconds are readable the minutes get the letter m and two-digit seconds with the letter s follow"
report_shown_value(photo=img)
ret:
4h21
